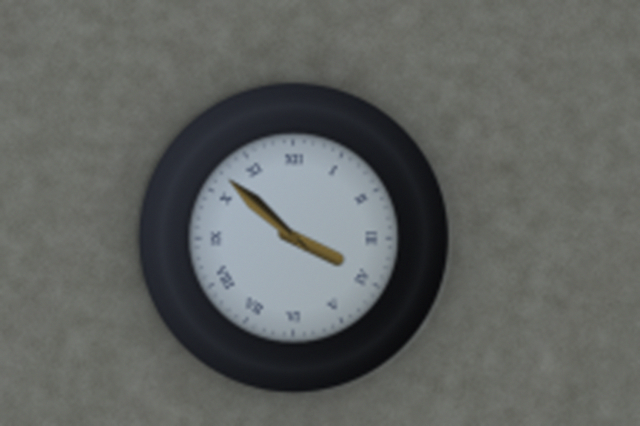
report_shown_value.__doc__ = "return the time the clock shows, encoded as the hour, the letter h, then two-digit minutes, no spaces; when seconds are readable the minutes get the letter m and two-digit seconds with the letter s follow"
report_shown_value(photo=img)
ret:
3h52
